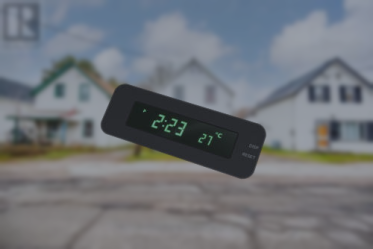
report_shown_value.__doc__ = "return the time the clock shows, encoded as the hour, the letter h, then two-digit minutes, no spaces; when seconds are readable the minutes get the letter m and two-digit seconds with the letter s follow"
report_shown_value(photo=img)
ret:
2h23
